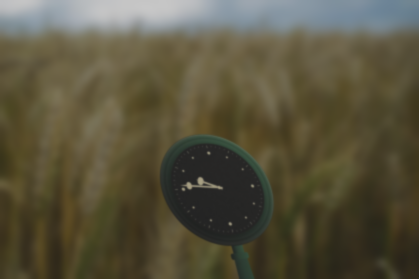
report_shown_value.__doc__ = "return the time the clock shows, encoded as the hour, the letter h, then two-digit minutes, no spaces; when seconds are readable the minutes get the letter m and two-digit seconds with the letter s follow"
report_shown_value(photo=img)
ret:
9h46
